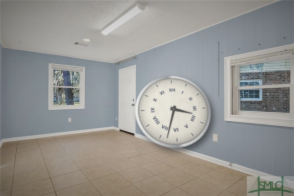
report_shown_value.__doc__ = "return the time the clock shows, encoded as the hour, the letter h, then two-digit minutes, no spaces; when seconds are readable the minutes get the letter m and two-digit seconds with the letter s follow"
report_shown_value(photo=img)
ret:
3h33
